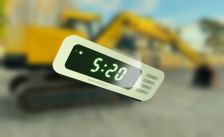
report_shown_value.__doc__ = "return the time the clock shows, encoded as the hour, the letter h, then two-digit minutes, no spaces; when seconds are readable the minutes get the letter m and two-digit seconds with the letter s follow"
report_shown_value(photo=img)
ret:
5h20
